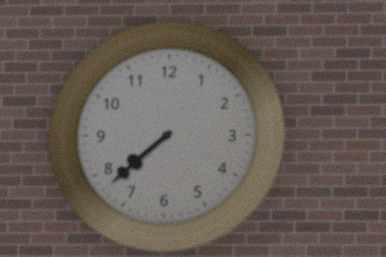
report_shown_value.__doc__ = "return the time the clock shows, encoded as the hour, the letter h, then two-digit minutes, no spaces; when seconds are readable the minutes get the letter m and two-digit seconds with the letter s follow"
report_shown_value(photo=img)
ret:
7h38
